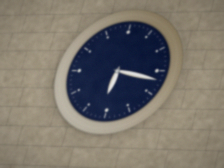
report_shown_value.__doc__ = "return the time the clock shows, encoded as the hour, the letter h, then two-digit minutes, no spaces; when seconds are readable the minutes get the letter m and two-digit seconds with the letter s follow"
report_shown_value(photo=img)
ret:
6h17
